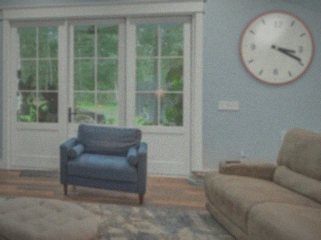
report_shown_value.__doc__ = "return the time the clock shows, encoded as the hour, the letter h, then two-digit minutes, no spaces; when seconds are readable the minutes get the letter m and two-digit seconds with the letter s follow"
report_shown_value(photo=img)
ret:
3h19
